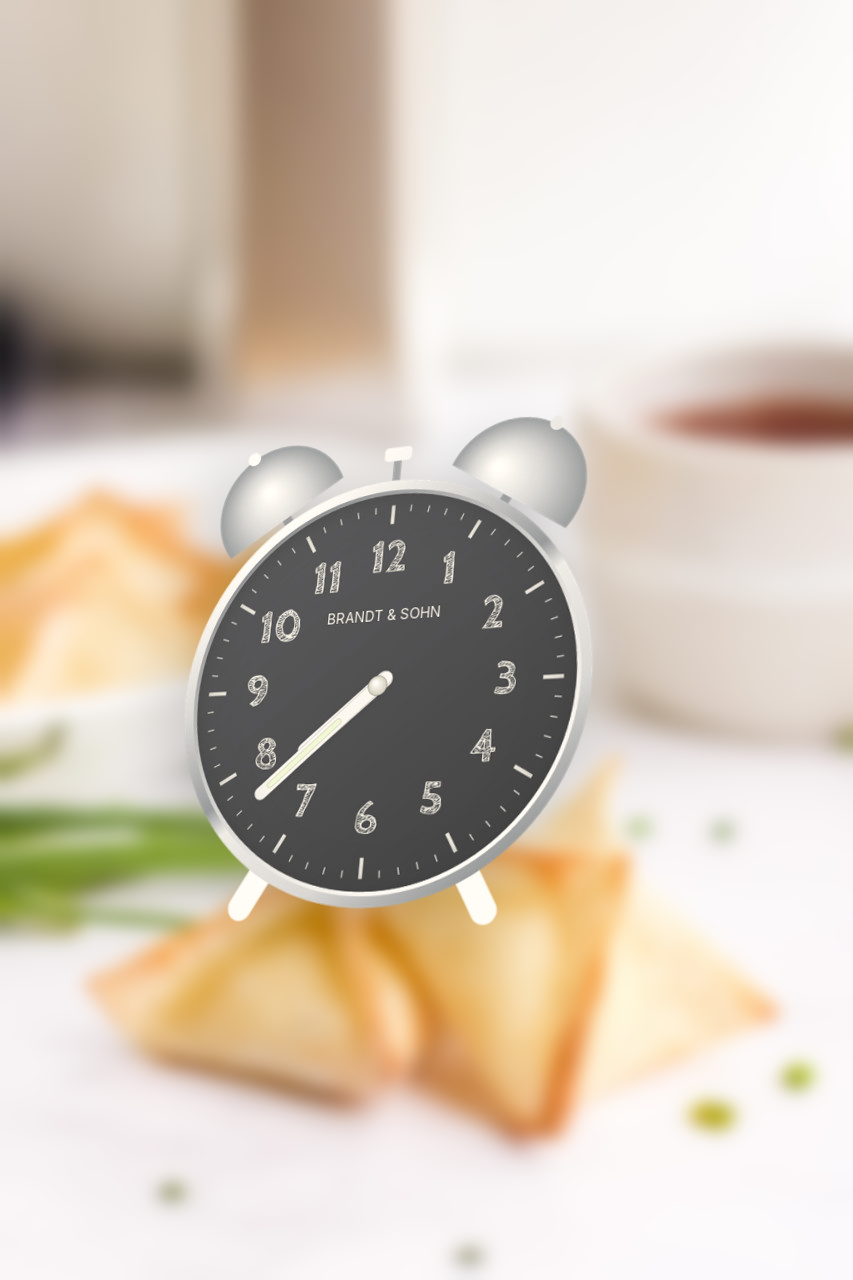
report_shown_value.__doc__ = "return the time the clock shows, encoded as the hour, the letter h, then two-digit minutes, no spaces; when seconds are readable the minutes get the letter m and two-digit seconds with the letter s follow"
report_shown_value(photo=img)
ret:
7h38
